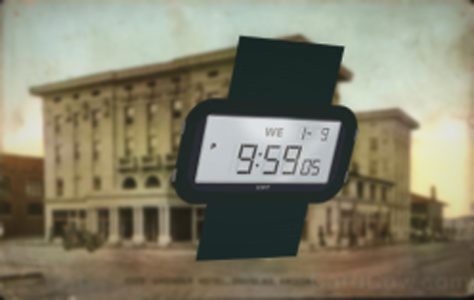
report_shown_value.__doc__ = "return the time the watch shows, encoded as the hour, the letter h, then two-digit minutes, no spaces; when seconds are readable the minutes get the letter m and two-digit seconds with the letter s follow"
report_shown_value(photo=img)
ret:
9h59m05s
